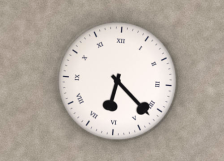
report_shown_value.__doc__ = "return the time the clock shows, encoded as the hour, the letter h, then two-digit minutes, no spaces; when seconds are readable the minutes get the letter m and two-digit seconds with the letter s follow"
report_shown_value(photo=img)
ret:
6h22
